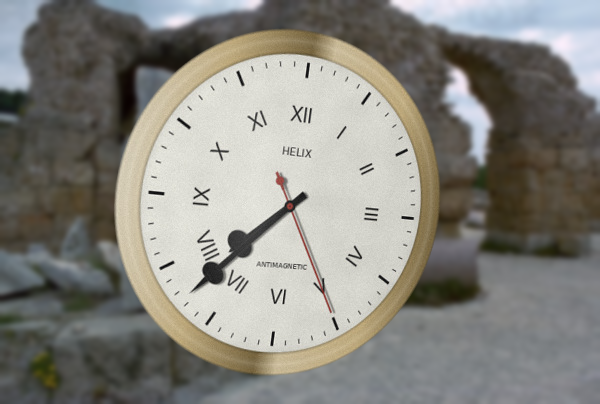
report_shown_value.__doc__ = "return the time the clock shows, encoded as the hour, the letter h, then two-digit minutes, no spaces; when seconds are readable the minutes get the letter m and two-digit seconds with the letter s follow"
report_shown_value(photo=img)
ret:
7h37m25s
